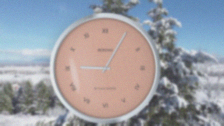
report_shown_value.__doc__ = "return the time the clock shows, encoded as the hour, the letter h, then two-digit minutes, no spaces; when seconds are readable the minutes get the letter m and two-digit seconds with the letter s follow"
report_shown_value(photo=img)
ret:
9h05
